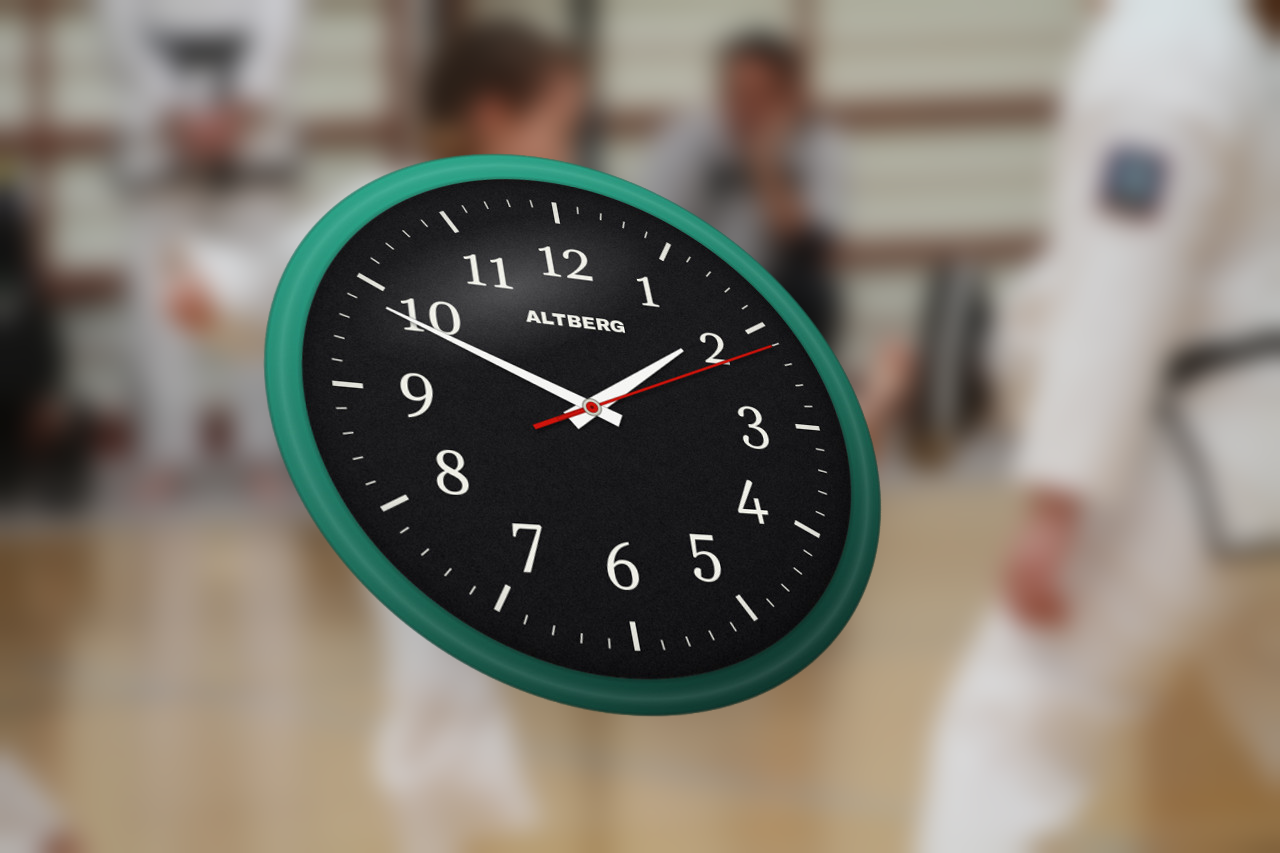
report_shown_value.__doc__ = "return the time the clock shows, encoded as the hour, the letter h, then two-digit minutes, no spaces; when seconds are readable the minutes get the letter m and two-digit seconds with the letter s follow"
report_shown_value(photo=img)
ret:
1h49m11s
